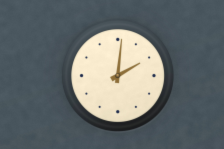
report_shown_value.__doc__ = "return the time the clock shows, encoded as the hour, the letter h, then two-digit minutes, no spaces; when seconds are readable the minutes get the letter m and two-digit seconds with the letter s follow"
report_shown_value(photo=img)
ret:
2h01
